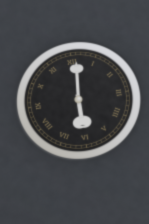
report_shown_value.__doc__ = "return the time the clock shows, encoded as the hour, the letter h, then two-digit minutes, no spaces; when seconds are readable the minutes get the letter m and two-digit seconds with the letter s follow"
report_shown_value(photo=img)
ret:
6h01
